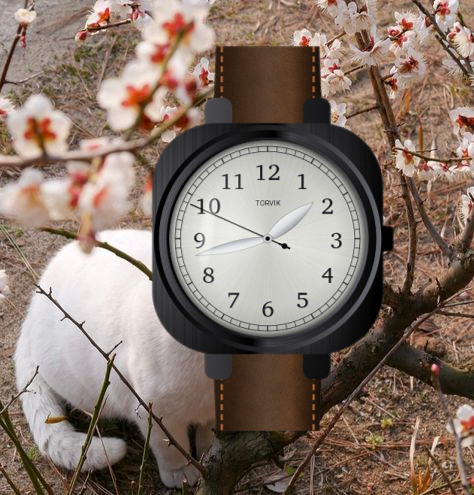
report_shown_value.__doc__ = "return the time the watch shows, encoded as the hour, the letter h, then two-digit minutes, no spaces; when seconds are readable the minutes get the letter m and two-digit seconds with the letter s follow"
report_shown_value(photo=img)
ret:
1h42m49s
